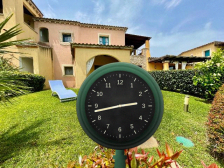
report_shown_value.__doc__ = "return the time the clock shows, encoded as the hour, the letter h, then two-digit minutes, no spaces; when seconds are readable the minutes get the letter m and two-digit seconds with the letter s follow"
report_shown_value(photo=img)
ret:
2h43
